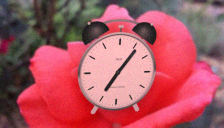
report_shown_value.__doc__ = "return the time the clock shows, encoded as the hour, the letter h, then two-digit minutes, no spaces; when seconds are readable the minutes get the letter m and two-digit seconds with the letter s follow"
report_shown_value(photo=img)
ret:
7h06
